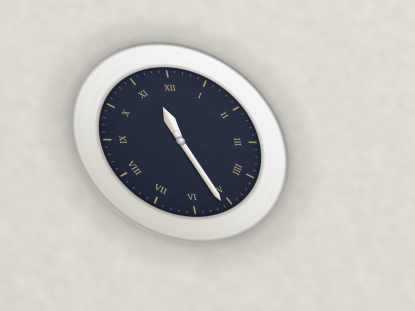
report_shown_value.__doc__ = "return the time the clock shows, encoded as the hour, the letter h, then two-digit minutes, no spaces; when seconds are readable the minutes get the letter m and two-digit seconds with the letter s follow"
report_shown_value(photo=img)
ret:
11h26
